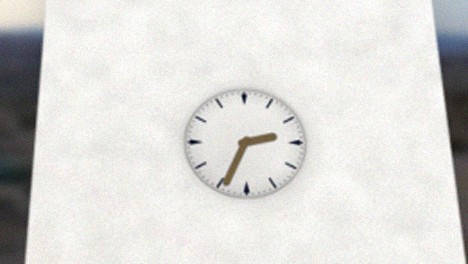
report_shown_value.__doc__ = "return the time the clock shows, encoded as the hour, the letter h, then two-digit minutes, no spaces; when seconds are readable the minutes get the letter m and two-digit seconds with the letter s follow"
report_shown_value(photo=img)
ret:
2h34
